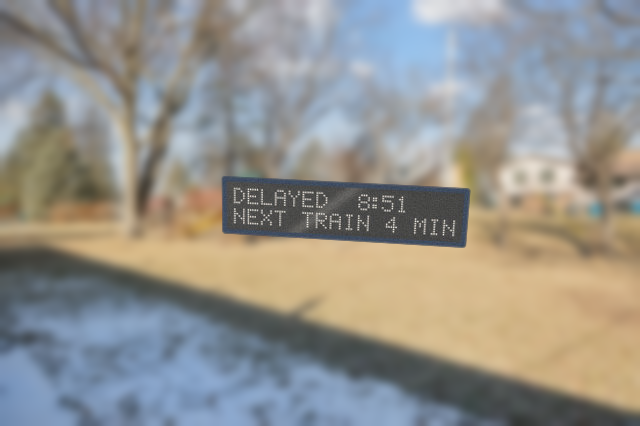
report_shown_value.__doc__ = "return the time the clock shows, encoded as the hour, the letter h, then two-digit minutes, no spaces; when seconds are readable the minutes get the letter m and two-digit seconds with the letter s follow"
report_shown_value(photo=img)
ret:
8h51
